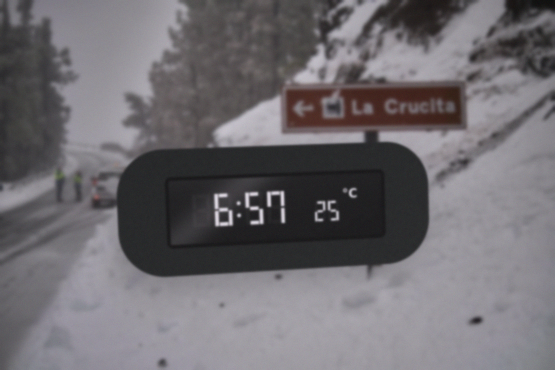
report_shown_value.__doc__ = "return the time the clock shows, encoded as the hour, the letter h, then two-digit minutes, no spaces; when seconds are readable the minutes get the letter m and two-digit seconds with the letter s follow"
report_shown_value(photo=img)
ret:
6h57
